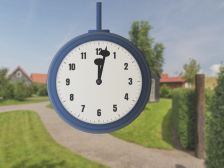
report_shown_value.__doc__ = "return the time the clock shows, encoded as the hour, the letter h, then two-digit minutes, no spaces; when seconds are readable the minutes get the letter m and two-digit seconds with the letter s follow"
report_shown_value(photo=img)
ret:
12h02
